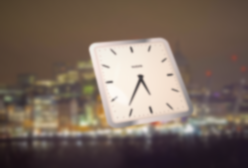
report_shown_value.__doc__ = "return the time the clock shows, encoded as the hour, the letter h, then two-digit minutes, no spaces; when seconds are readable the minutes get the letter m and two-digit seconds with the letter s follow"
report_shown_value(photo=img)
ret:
5h36
